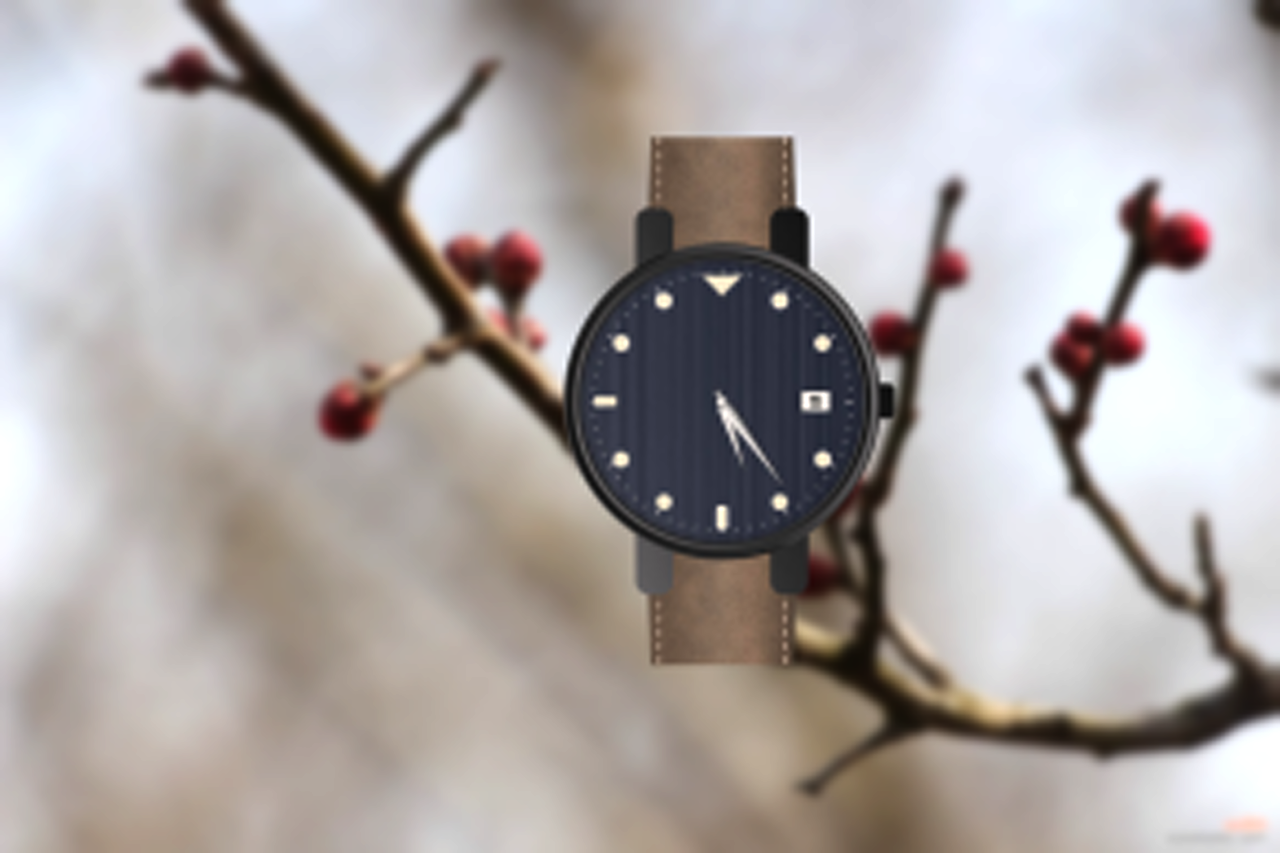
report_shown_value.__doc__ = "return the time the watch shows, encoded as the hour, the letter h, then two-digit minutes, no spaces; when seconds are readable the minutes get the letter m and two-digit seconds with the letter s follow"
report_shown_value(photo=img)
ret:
5h24
